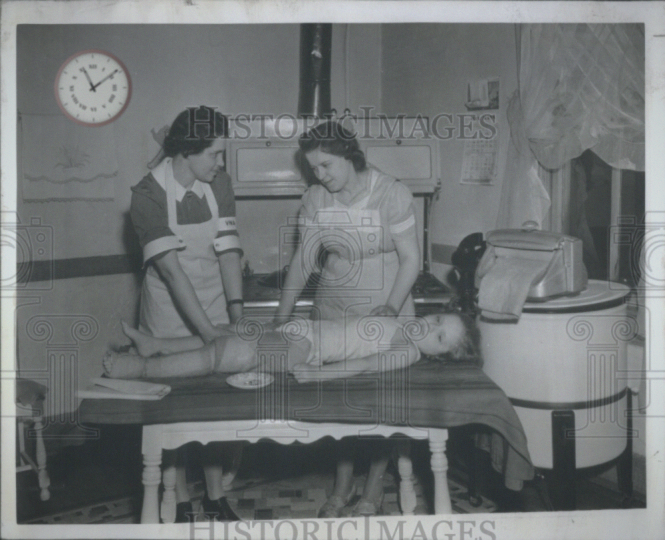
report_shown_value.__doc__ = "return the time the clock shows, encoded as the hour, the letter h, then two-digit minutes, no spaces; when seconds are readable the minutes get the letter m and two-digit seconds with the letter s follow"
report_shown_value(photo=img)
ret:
11h09
